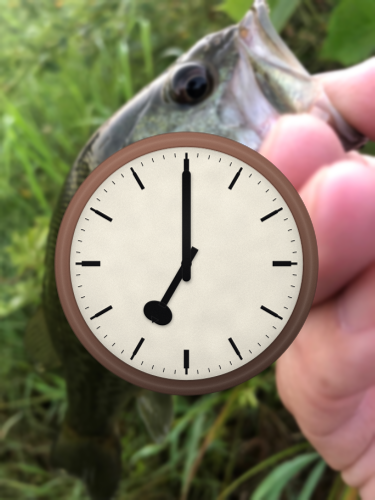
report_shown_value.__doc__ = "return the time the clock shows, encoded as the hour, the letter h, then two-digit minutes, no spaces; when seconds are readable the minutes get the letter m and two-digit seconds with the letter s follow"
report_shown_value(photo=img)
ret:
7h00
